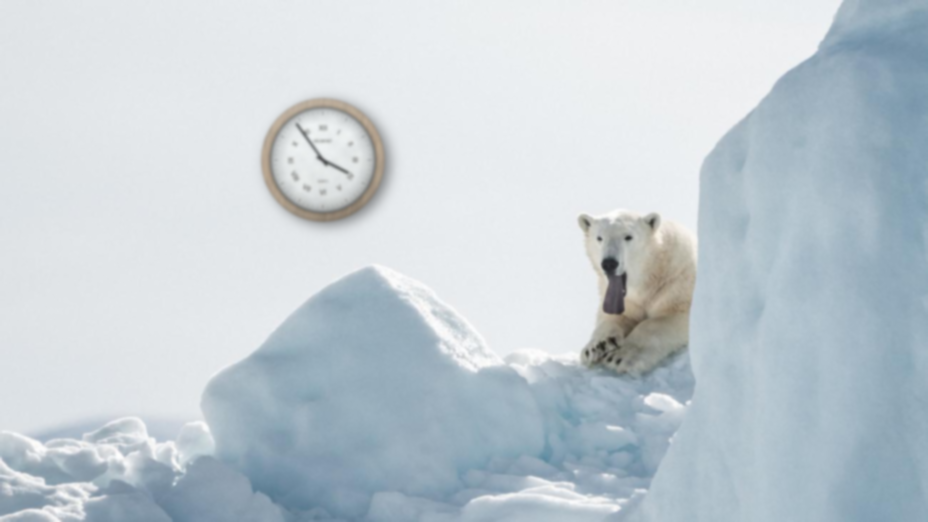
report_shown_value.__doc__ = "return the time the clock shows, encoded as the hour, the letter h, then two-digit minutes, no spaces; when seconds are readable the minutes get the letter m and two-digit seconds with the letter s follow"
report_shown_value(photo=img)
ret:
3h54
